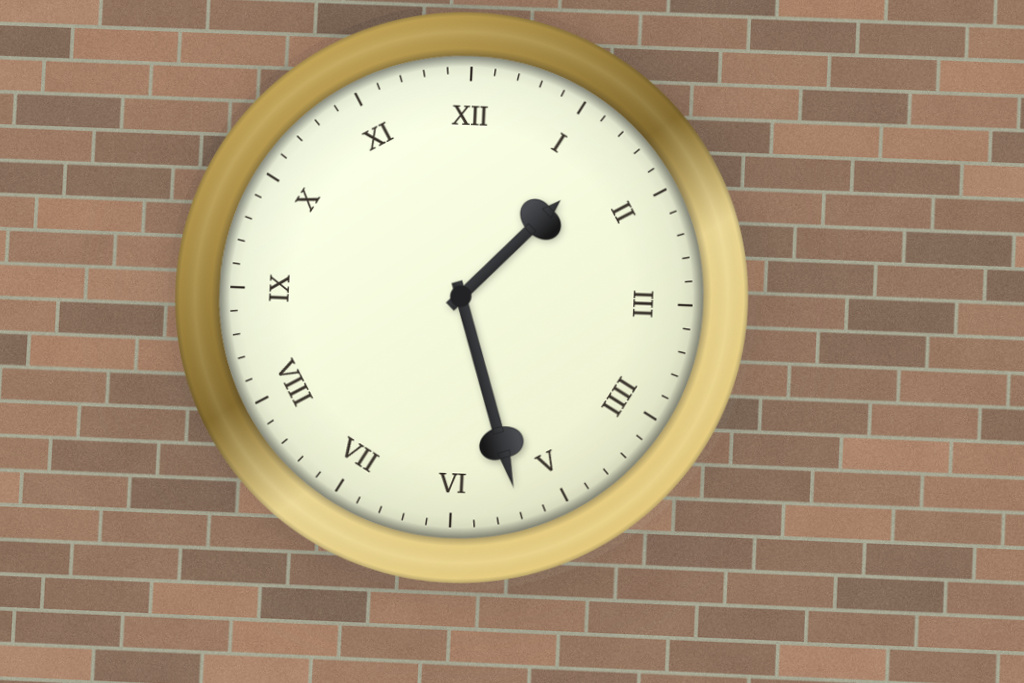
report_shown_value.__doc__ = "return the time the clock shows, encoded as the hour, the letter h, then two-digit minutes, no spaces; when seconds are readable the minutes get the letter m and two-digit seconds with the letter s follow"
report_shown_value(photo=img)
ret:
1h27
